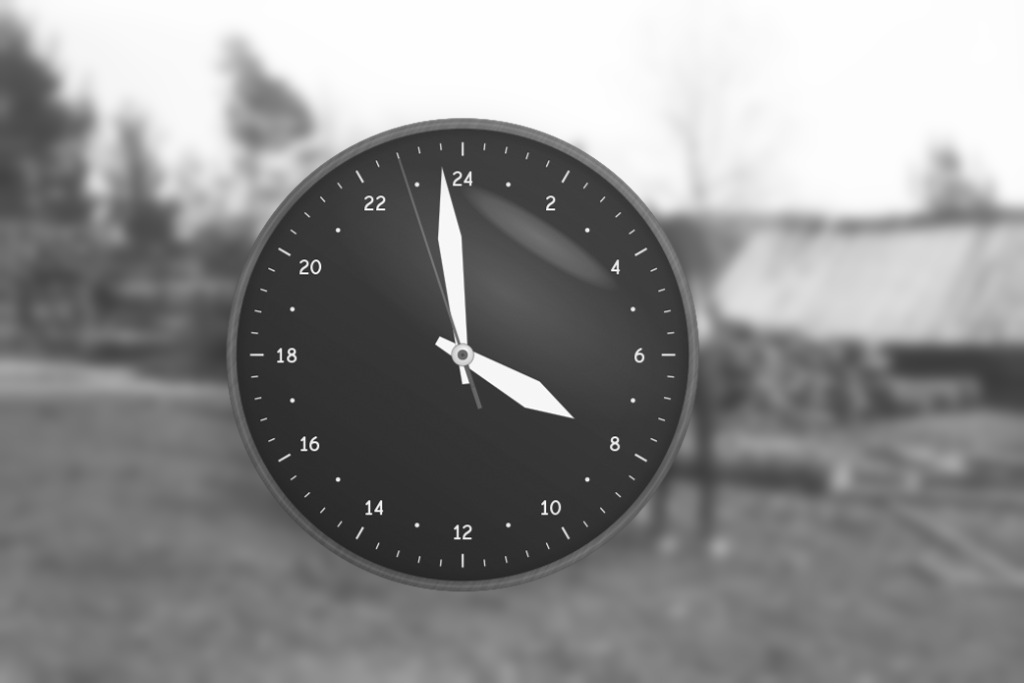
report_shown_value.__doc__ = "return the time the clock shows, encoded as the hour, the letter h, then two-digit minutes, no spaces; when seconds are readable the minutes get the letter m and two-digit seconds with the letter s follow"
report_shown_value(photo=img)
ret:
7h58m57s
